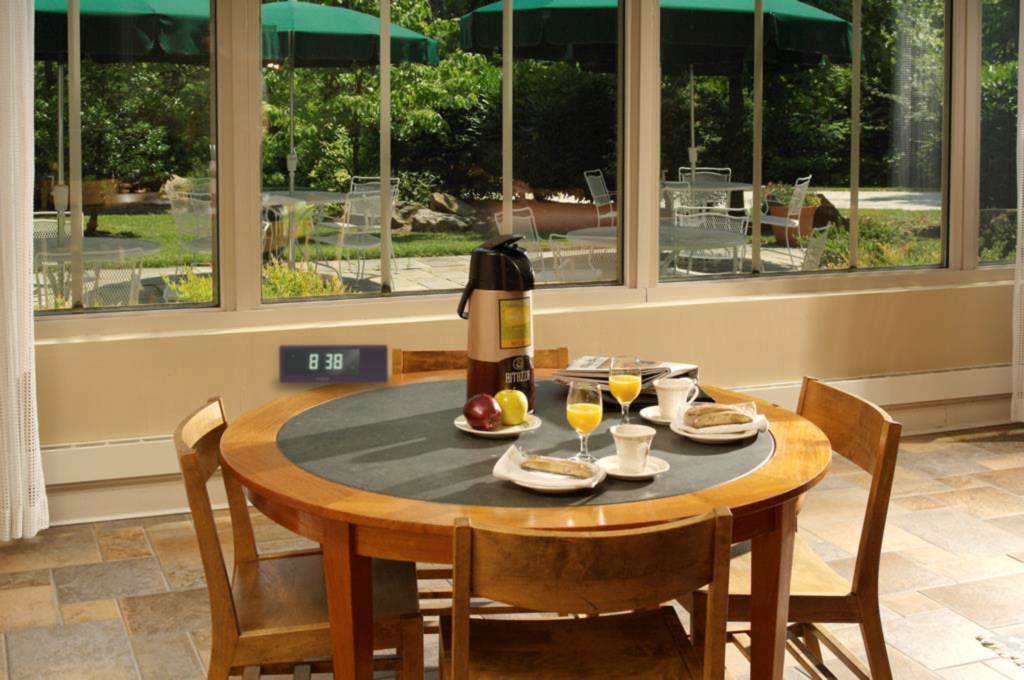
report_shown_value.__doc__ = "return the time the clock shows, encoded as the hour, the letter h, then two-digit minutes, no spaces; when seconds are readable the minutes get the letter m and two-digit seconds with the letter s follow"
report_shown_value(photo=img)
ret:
8h38
